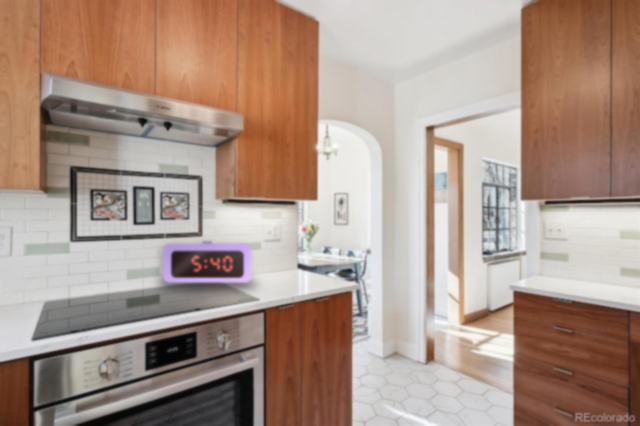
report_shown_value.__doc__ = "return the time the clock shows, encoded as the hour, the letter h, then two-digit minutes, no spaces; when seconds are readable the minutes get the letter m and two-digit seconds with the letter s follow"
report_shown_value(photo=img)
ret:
5h40
